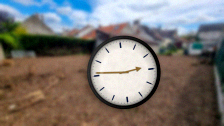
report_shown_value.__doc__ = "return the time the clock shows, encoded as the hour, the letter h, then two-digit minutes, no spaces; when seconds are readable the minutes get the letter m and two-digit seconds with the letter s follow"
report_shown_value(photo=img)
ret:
2h46
